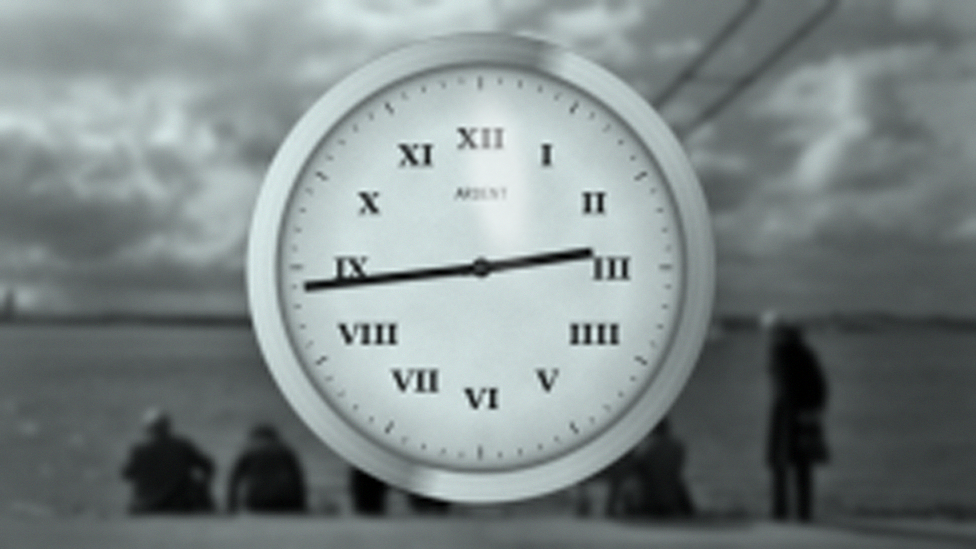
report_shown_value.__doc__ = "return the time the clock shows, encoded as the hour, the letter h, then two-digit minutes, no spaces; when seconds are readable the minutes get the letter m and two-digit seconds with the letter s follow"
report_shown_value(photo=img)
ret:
2h44
